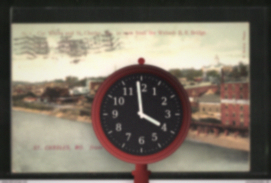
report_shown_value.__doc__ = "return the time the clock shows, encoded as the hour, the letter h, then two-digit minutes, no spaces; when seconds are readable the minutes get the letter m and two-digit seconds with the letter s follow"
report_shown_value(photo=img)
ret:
3h59
